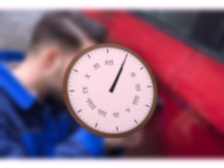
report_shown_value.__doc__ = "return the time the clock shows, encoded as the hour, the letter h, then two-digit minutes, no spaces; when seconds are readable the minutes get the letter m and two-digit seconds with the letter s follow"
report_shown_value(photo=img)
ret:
1h05
